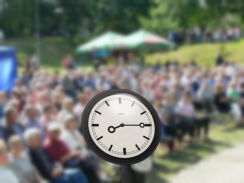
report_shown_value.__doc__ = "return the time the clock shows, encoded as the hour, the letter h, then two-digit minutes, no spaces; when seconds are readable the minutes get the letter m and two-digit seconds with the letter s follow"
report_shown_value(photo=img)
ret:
8h15
